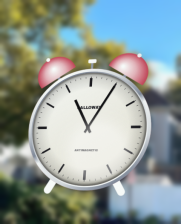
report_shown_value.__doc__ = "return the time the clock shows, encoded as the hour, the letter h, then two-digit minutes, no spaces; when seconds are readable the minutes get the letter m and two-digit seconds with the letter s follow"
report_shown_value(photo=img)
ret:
11h05
